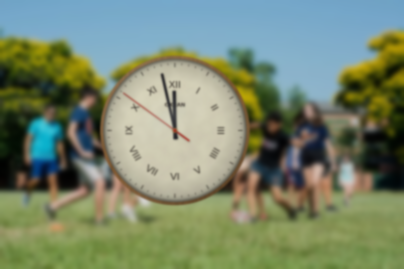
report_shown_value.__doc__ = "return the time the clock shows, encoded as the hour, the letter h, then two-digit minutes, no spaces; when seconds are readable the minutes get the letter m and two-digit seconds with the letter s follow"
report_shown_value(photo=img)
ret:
11h57m51s
